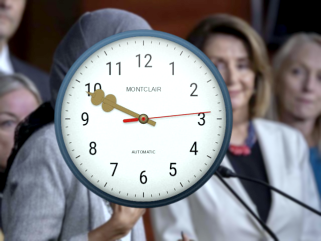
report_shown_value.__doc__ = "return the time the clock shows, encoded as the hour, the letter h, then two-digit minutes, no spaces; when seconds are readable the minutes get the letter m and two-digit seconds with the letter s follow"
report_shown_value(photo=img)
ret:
9h49m14s
